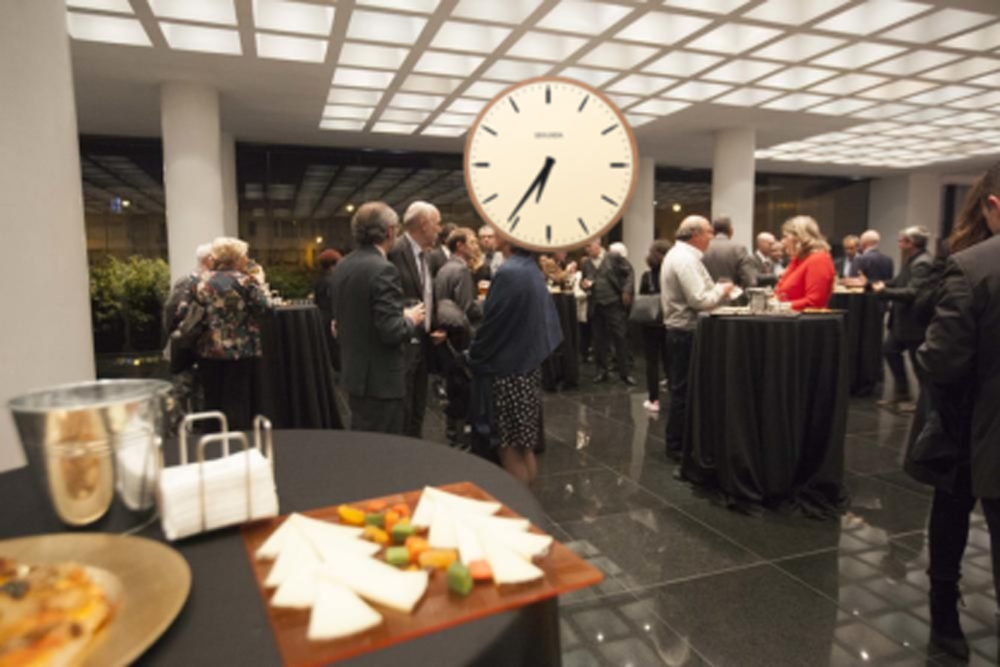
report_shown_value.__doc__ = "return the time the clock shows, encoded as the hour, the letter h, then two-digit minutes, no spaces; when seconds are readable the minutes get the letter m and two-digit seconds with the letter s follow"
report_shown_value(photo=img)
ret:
6h36
